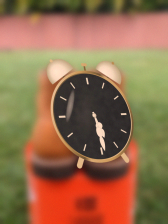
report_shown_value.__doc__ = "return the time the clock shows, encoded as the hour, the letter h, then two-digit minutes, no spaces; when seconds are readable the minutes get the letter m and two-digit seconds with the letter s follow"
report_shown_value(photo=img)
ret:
5h29
